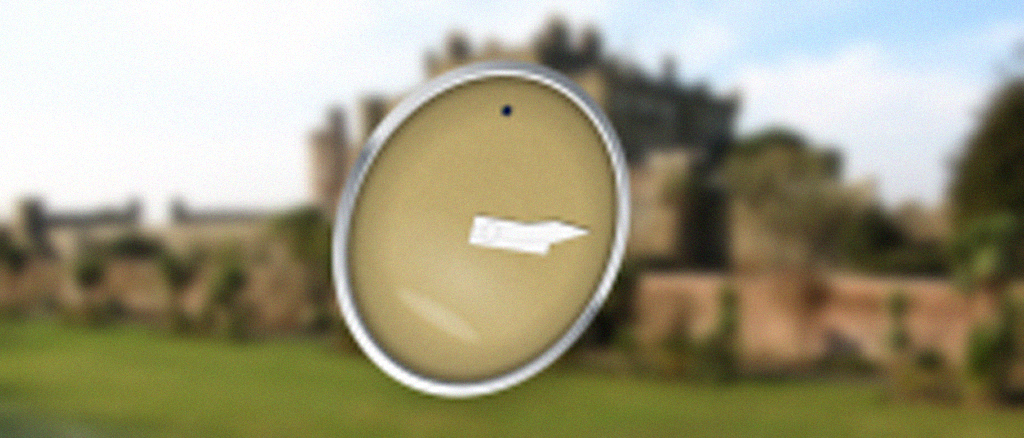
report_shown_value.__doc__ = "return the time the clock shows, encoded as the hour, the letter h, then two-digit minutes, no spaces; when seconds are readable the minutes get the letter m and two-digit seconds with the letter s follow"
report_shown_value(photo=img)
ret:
3h15
